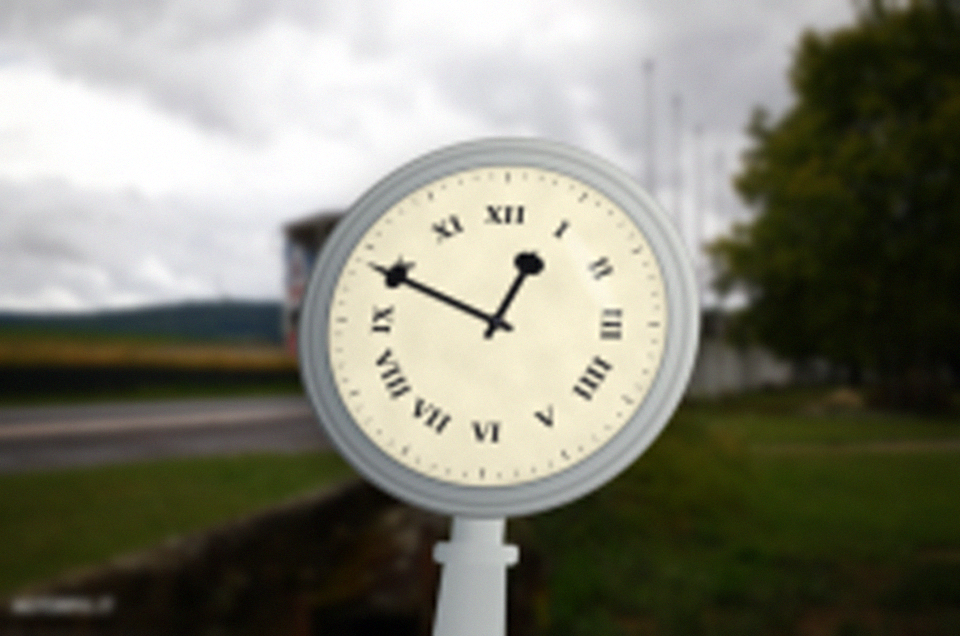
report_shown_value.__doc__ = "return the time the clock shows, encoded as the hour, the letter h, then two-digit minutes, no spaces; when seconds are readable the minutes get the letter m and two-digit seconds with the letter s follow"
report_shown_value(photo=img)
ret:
12h49
